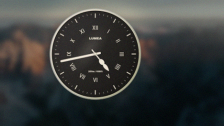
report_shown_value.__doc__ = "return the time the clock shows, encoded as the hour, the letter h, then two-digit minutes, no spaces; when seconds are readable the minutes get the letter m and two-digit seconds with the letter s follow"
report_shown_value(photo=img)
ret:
4h43
